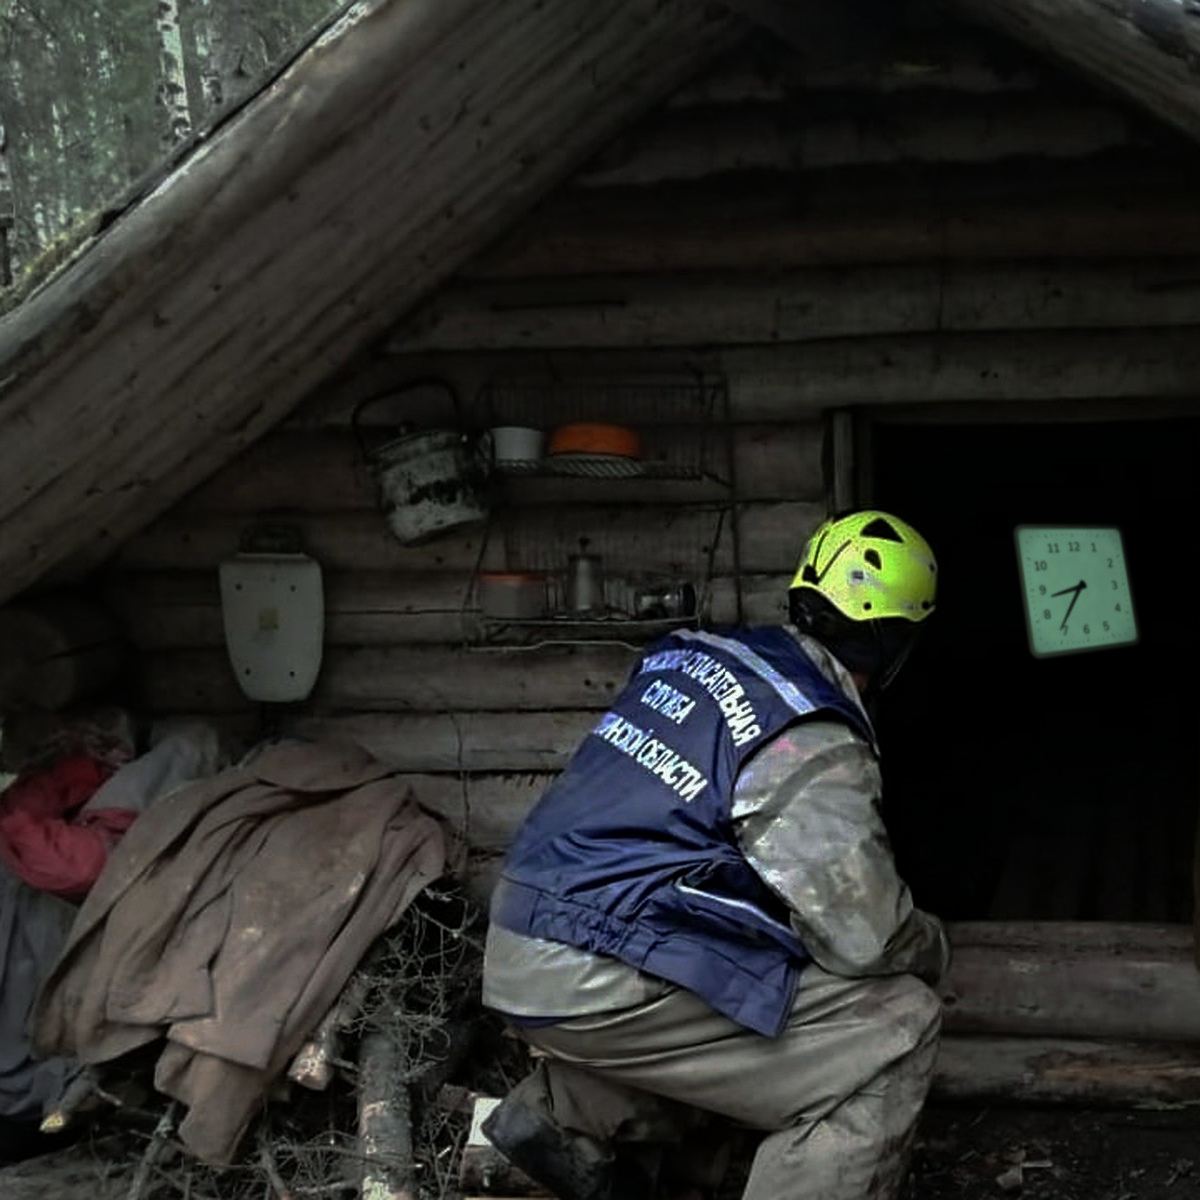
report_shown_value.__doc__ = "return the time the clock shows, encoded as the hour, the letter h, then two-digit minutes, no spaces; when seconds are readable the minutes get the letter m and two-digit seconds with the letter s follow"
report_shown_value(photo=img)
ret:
8h36
